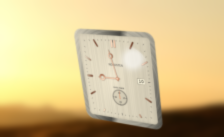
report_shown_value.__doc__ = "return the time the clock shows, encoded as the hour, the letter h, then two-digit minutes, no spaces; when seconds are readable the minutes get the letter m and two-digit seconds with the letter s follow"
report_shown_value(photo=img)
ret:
8h58
